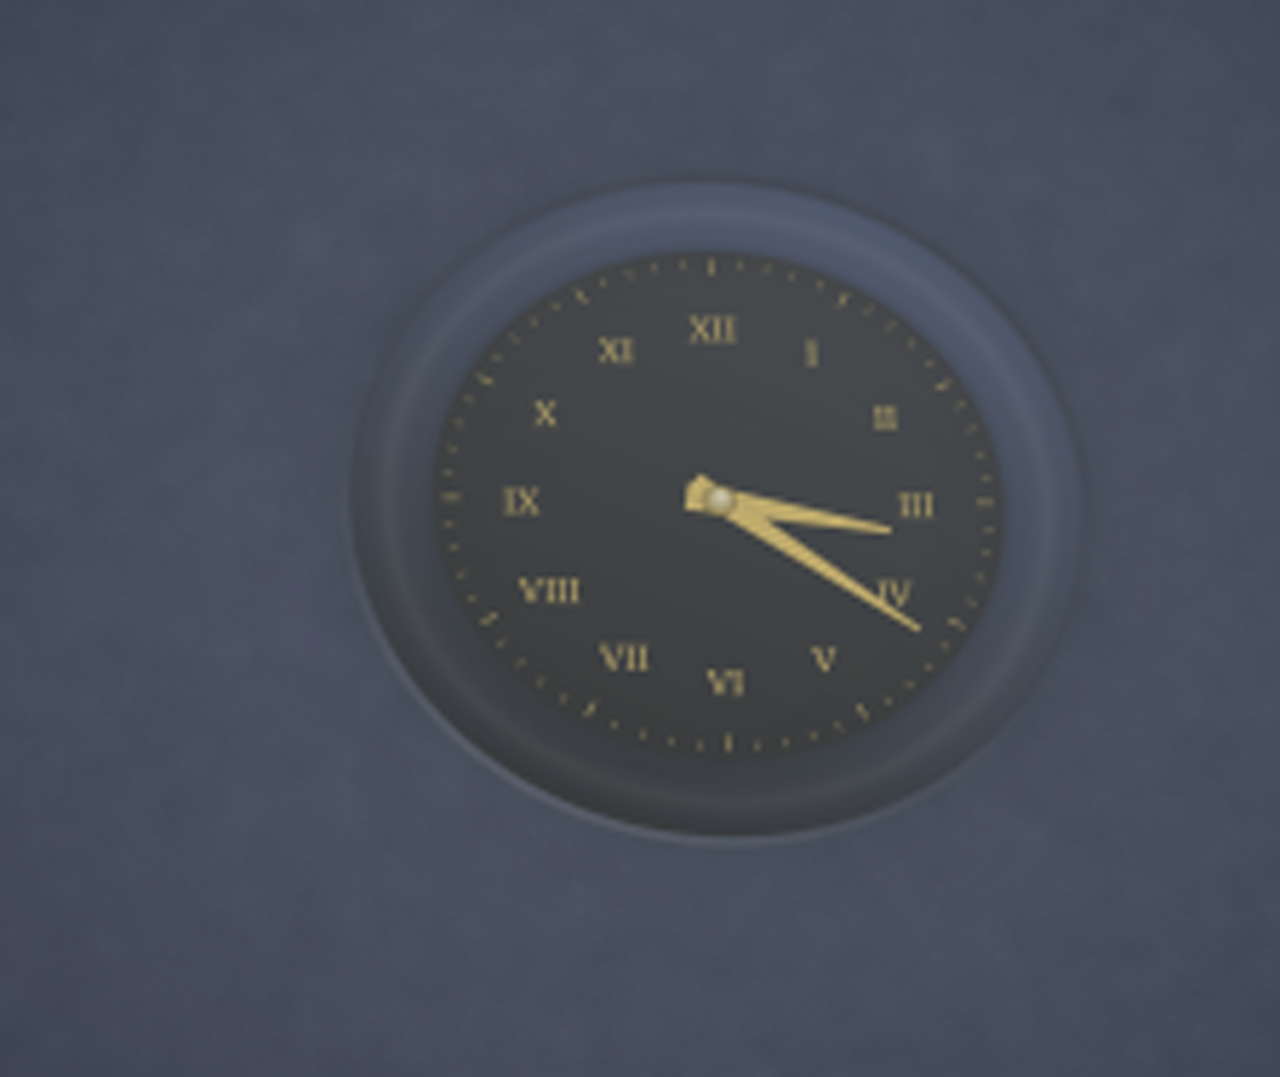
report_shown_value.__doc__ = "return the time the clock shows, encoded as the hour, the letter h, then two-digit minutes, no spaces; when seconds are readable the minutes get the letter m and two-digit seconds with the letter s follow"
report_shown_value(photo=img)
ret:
3h21
